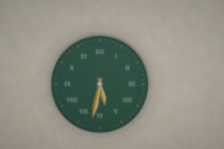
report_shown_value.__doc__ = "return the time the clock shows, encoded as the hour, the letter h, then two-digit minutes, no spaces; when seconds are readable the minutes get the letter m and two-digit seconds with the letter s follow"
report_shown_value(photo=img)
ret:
5h32
